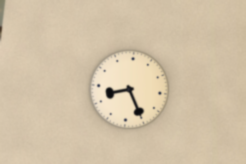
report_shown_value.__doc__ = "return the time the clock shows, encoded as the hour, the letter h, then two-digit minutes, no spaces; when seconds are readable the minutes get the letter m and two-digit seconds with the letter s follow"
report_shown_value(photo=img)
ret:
8h25
